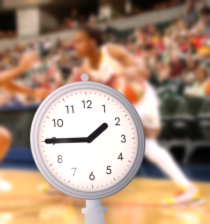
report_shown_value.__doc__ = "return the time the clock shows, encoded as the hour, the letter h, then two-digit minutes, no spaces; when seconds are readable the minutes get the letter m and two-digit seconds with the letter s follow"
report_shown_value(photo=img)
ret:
1h45
